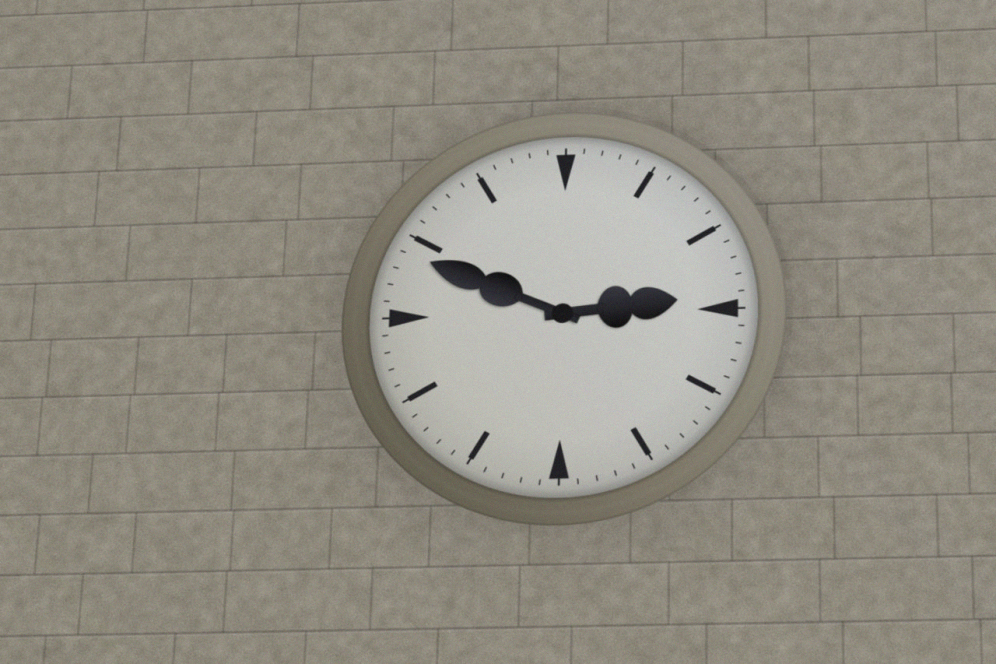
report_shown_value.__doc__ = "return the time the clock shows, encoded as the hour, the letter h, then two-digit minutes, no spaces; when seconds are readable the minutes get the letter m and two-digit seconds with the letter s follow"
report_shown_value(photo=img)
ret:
2h49
